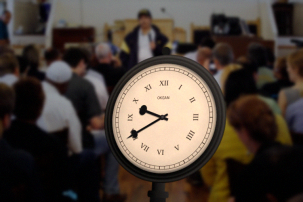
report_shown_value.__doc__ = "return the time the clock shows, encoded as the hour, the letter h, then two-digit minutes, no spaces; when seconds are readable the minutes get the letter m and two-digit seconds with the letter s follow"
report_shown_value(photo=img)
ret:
9h40
